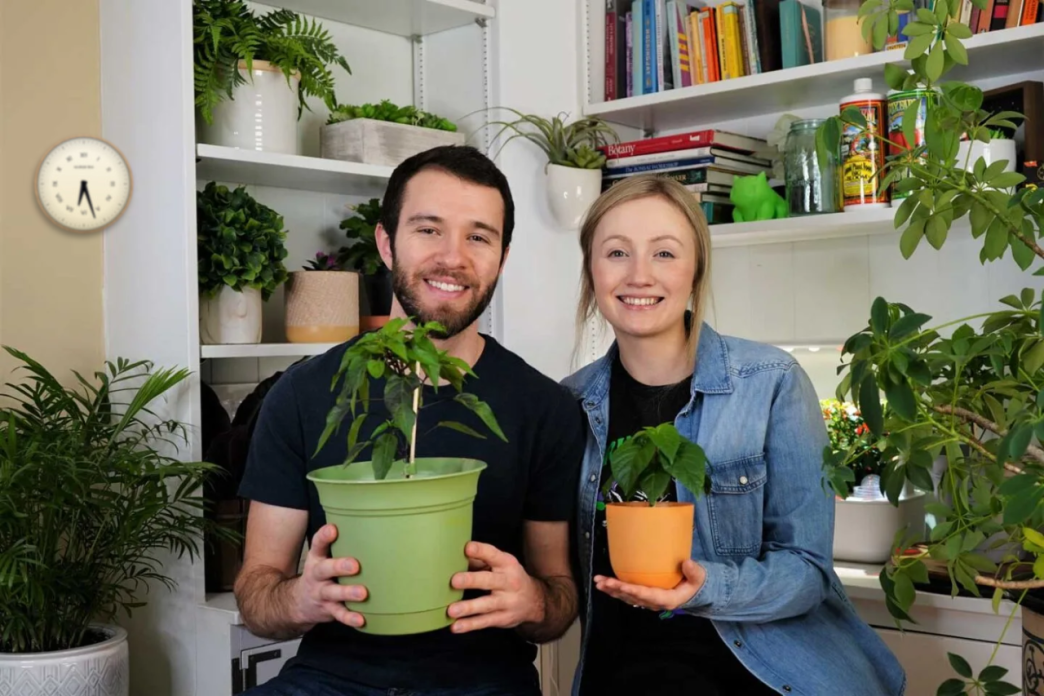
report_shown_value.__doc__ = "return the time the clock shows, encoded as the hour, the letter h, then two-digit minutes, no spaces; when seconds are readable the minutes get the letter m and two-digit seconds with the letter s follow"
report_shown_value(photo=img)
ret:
6h27
